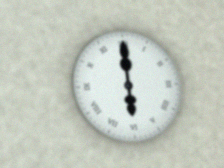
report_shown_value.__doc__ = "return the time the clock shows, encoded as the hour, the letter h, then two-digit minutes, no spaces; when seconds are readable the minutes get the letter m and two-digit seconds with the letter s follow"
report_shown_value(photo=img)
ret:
6h00
